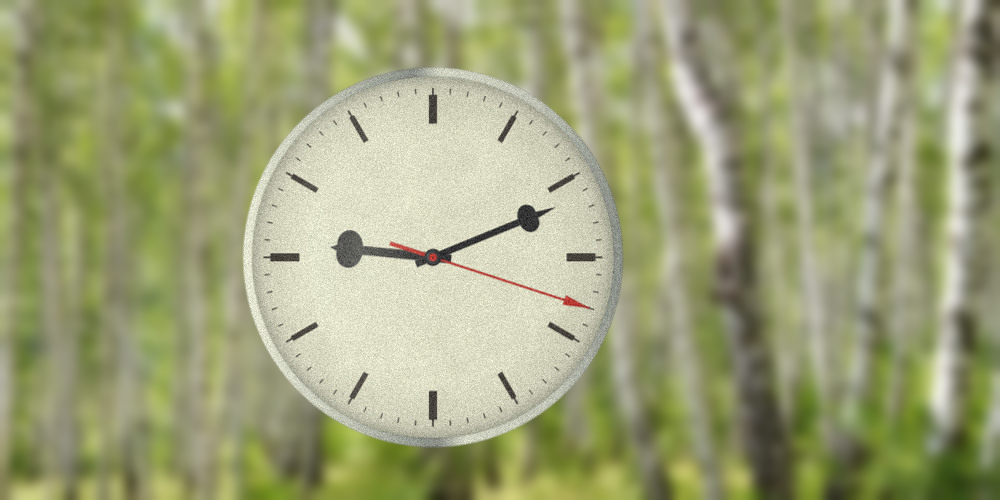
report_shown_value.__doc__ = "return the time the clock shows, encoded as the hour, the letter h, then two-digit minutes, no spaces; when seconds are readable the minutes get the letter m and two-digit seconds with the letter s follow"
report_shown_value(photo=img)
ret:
9h11m18s
